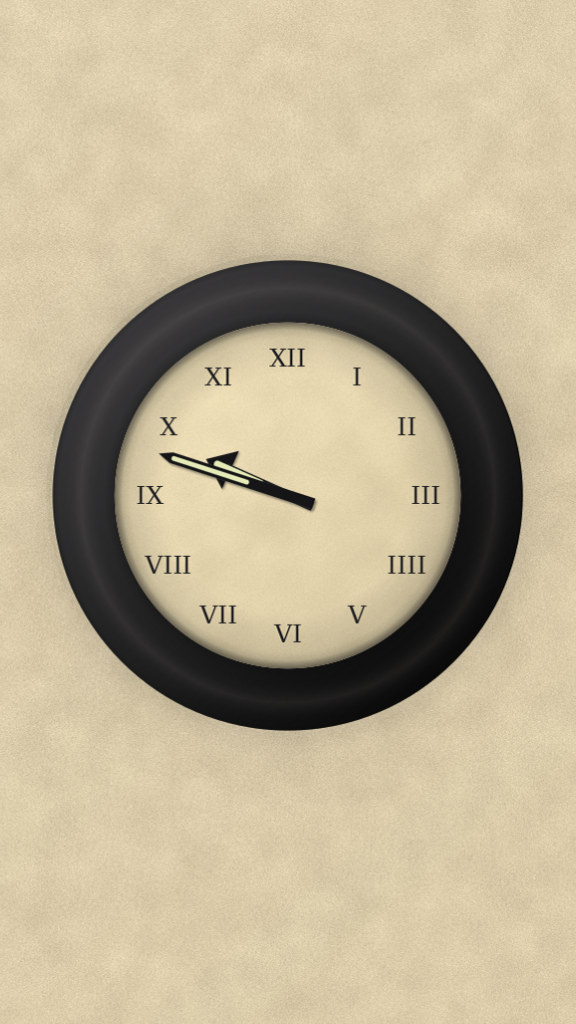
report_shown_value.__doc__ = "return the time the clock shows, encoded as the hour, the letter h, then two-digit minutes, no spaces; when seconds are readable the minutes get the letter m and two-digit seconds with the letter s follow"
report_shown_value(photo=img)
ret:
9h48
